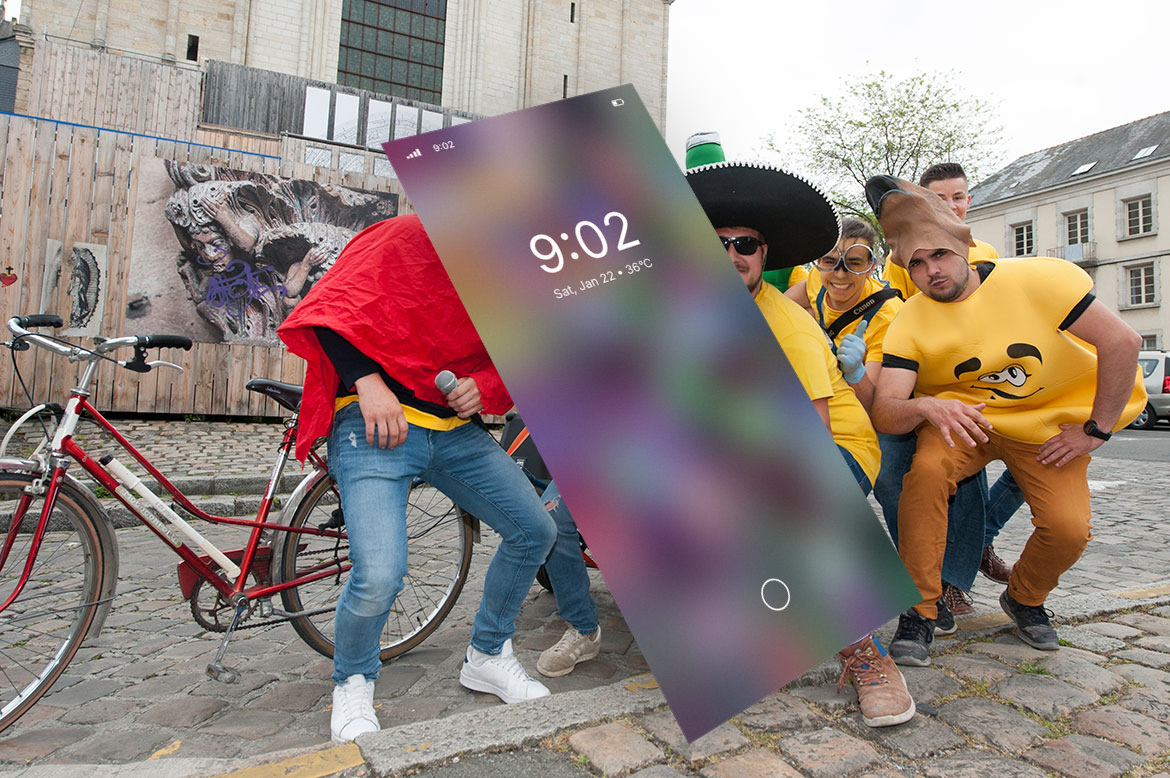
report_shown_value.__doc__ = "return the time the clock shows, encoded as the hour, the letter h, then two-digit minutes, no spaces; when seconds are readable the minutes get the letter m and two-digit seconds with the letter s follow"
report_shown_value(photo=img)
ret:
9h02
